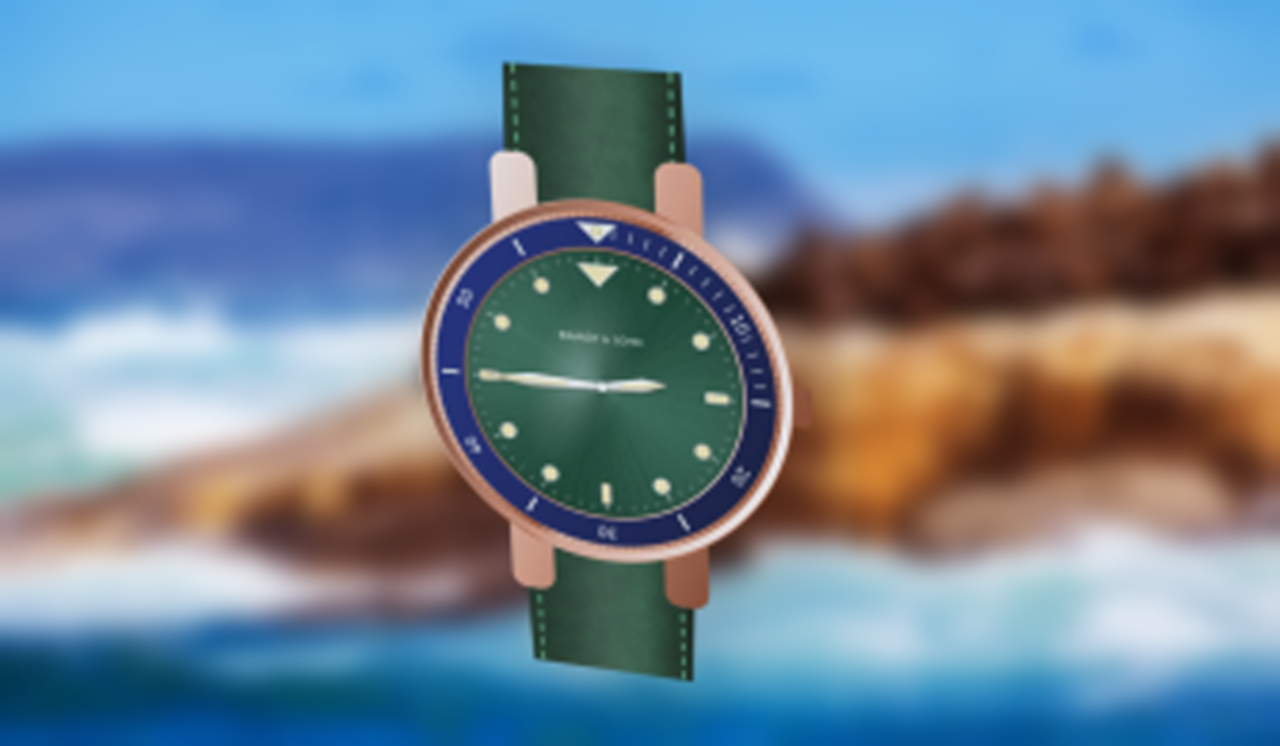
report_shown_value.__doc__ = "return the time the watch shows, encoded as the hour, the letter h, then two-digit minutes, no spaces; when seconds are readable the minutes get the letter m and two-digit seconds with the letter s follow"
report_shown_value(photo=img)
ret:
2h45
